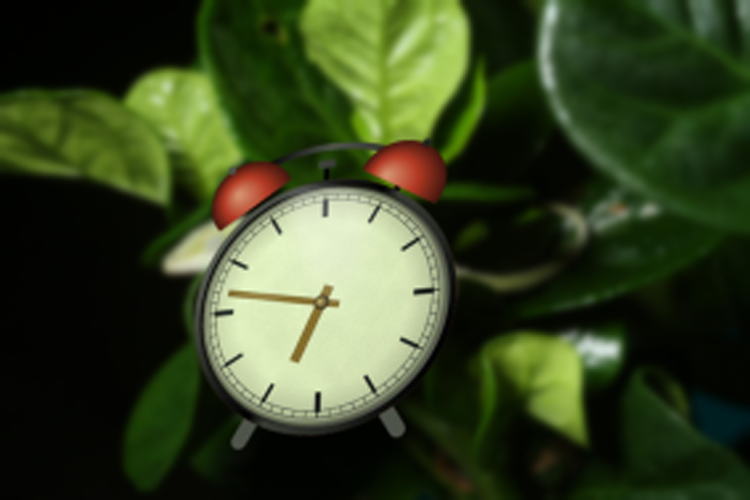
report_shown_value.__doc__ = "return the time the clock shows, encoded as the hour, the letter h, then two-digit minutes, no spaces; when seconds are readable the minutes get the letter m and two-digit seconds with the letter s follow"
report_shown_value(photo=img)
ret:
6h47
